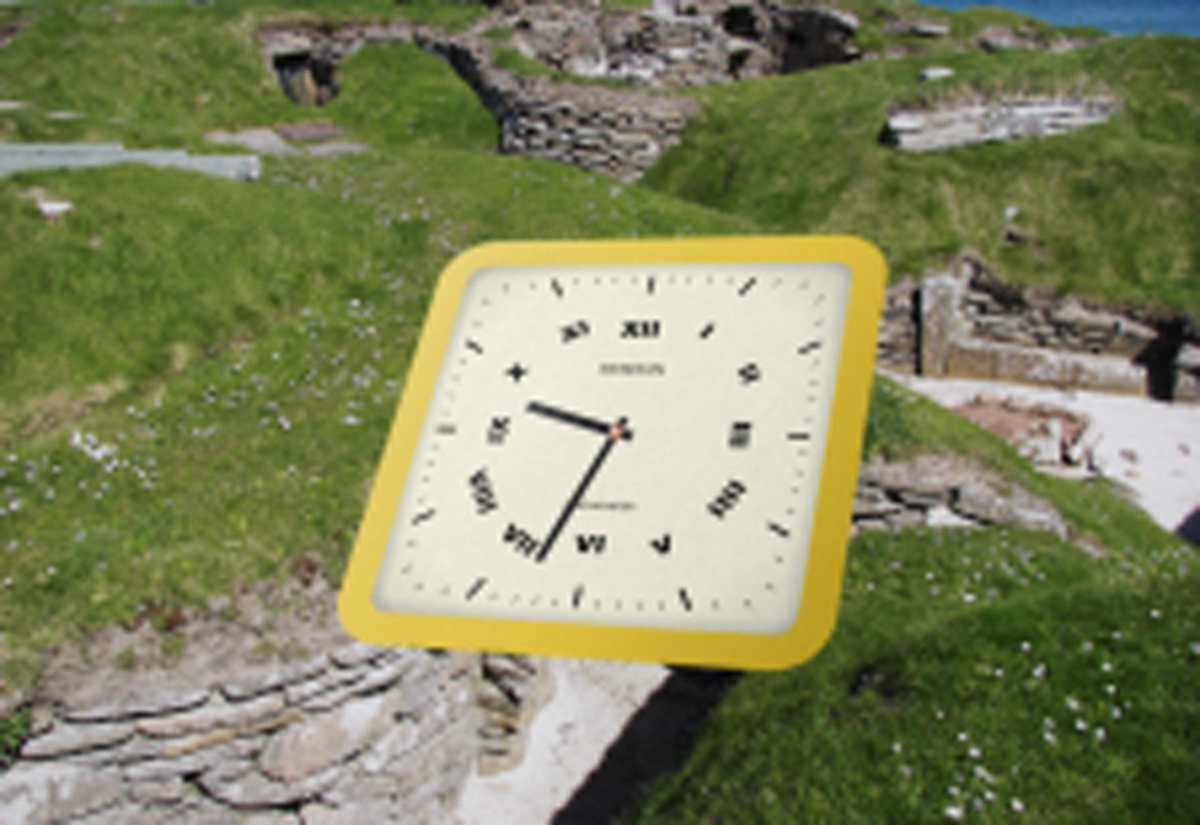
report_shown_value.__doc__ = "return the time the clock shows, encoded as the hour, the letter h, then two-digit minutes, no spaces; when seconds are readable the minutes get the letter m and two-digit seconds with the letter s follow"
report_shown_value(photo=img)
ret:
9h33
